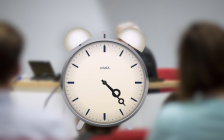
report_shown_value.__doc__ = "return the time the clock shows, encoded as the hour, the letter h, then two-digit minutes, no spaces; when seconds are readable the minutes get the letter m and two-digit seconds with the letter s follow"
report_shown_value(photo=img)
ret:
4h23
